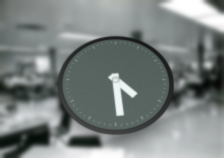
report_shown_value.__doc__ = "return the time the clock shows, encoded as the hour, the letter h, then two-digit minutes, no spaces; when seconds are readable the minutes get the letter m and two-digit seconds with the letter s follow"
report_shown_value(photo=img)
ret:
4h29
